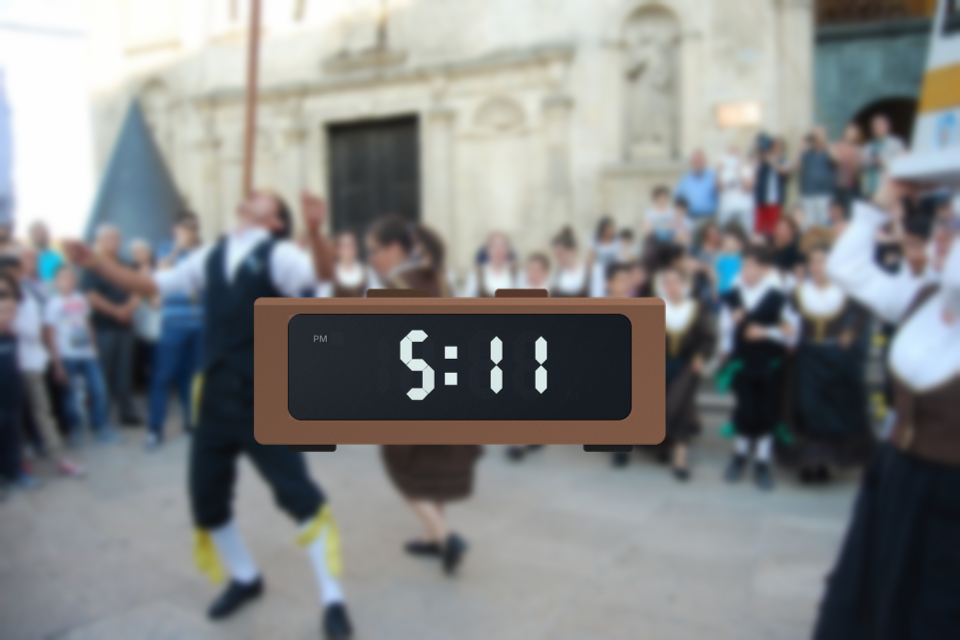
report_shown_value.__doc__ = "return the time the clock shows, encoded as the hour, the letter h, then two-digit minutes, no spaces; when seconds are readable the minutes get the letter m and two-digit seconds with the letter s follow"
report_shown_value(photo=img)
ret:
5h11
